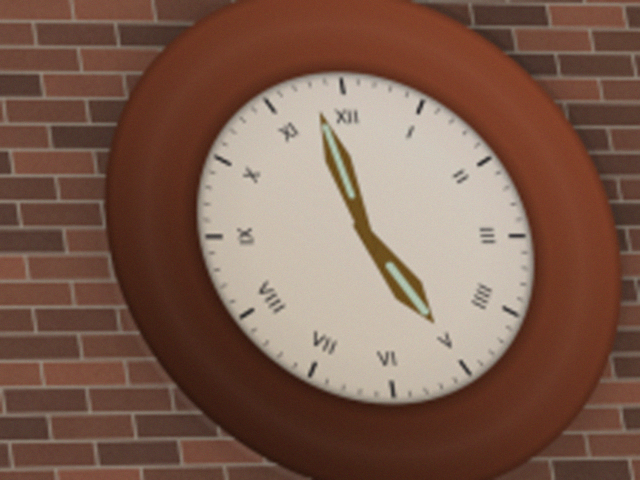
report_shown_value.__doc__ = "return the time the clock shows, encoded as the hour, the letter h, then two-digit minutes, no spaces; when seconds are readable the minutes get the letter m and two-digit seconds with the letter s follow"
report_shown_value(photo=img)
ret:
4h58
